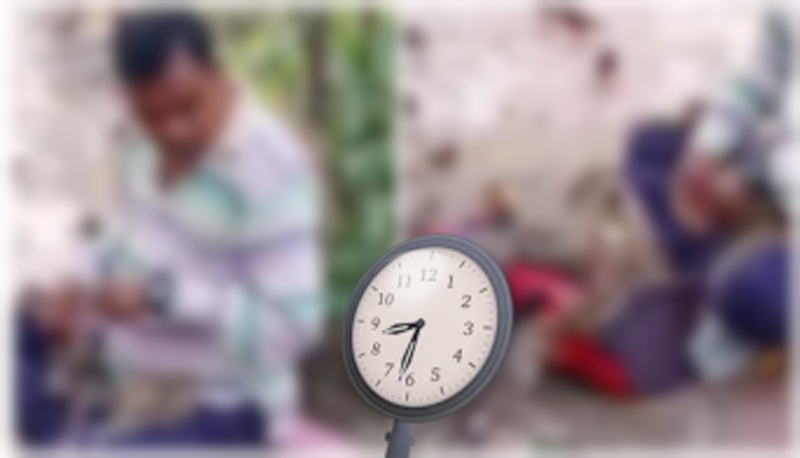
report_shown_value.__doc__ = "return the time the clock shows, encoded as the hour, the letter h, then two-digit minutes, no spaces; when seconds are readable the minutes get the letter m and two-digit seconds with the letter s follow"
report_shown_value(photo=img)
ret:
8h32
